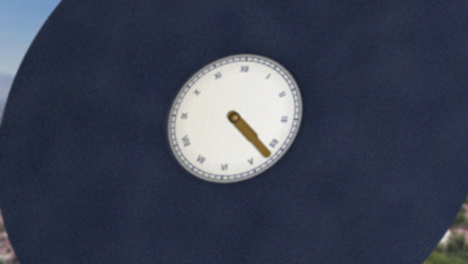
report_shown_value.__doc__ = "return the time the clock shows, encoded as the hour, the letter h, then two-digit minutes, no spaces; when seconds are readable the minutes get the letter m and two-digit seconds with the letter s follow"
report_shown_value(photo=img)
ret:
4h22
